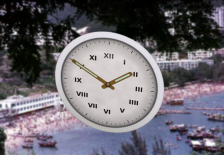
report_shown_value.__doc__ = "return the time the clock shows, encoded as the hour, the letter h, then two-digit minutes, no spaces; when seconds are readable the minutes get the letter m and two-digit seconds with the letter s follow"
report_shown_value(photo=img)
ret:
1h50
